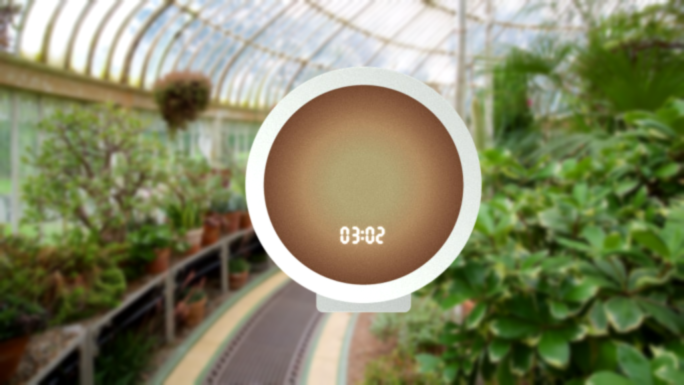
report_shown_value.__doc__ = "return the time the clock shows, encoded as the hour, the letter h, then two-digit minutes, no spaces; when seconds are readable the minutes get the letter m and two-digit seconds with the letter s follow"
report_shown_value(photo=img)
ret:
3h02
